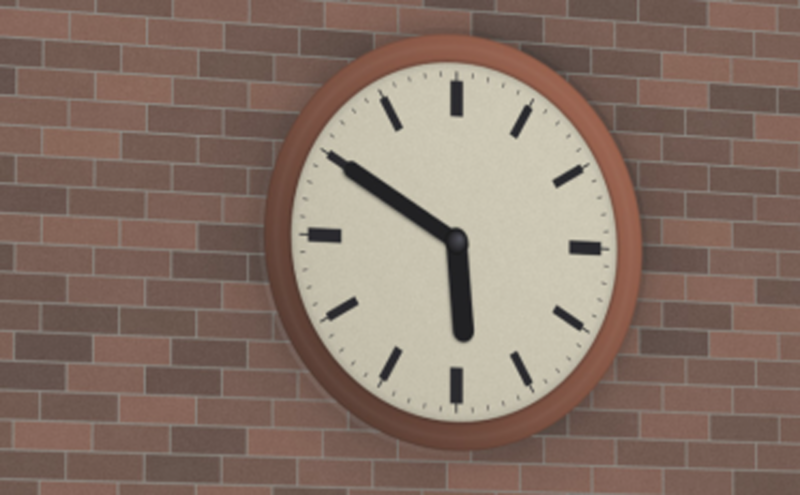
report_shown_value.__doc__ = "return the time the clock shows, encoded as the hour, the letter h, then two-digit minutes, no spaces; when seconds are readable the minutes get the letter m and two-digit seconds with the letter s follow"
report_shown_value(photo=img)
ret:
5h50
